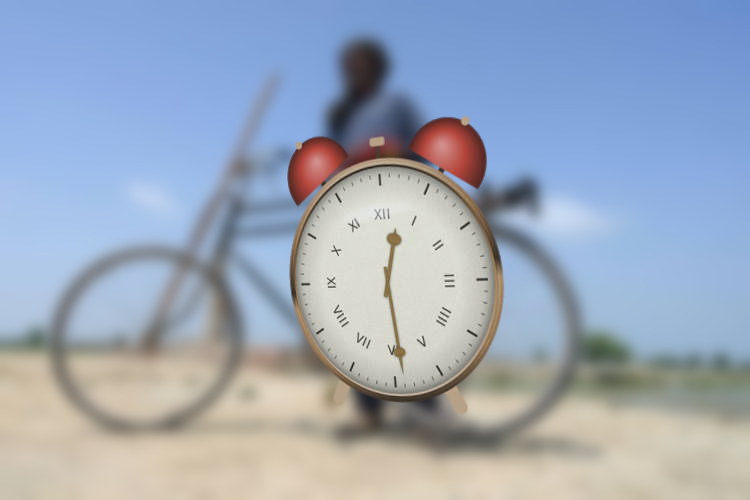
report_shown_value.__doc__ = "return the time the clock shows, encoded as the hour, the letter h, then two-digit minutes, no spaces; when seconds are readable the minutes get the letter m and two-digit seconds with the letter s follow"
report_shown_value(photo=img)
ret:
12h29
